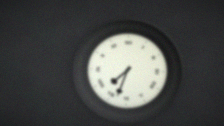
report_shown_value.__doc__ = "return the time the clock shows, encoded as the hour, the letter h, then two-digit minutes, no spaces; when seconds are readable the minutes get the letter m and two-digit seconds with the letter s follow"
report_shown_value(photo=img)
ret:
7h33
